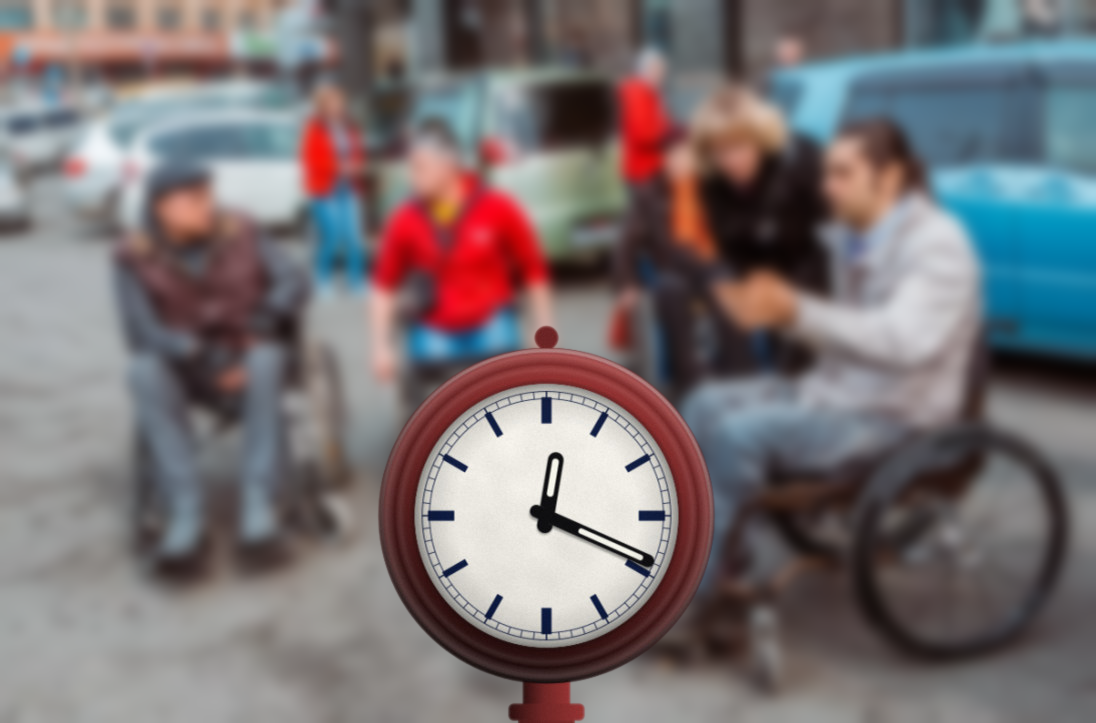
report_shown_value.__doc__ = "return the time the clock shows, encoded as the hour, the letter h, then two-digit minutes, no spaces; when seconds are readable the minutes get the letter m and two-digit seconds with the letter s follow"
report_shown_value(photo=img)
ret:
12h19
